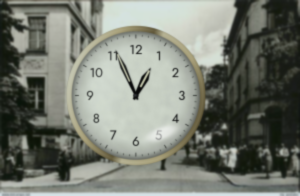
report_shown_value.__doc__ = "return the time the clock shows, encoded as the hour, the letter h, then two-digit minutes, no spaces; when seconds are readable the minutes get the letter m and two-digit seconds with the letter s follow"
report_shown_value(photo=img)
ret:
12h56
